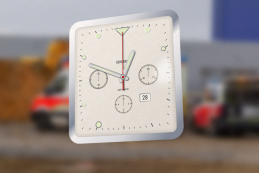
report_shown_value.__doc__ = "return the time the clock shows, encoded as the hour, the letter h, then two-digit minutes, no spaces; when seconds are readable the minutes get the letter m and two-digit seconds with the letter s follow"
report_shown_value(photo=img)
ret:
12h49
